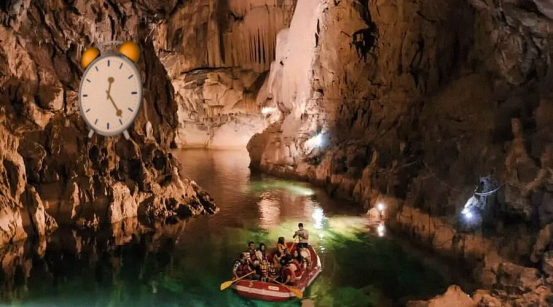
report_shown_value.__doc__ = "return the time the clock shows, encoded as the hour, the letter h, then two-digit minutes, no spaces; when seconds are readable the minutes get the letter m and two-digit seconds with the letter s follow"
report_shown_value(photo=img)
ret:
12h24
